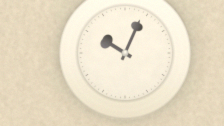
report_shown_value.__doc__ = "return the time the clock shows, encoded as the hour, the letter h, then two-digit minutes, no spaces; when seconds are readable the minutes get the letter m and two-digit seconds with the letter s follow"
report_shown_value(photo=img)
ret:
10h04
